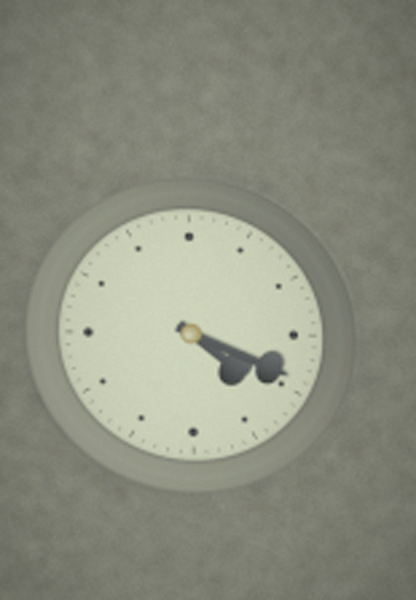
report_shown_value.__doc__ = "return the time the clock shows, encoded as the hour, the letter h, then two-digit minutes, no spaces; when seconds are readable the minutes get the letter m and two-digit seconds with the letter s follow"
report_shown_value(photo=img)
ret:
4h19
